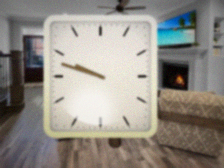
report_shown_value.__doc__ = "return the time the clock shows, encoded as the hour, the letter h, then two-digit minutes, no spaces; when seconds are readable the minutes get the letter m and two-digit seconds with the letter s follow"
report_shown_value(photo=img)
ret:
9h48
